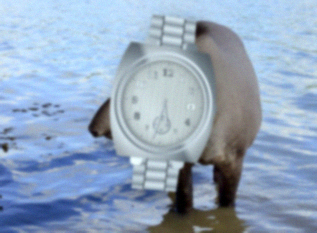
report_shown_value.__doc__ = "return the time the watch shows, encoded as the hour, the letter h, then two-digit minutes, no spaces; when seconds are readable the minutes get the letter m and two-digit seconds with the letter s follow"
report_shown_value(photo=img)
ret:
5h32
